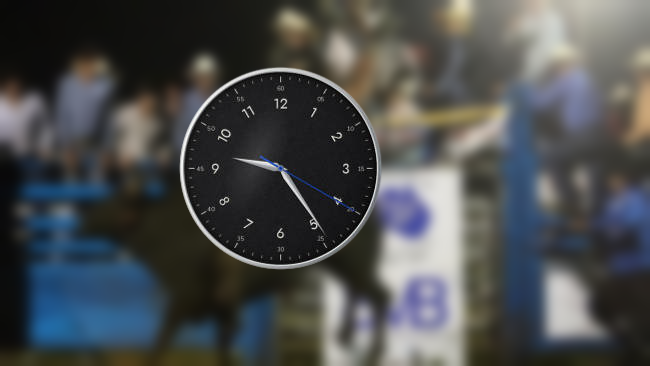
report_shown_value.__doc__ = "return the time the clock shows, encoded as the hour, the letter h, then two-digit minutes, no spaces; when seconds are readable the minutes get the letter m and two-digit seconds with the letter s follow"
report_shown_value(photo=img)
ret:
9h24m20s
